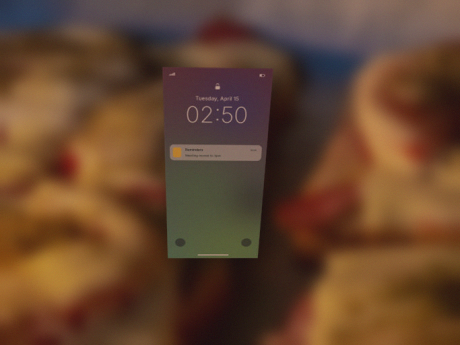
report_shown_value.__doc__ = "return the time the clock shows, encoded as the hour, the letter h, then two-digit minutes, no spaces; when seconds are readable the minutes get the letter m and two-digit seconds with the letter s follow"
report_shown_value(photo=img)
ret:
2h50
